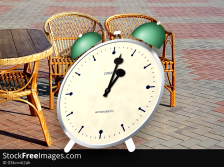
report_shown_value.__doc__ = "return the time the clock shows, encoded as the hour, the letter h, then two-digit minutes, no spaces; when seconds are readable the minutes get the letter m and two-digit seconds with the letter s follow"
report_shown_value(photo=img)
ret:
1h02
